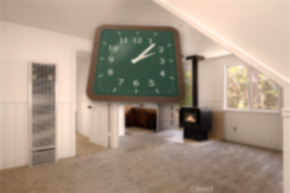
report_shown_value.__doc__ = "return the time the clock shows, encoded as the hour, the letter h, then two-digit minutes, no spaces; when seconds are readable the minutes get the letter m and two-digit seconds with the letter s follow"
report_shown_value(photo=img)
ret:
2h07
